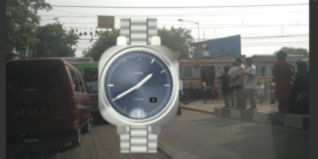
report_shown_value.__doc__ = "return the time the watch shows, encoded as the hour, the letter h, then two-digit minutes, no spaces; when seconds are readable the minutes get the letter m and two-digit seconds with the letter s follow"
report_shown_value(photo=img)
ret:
1h40
